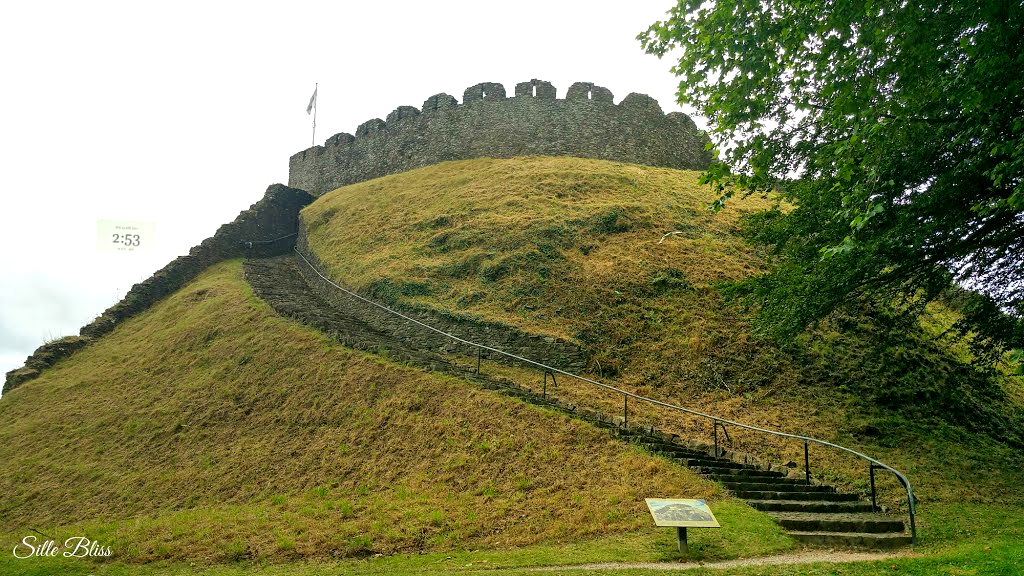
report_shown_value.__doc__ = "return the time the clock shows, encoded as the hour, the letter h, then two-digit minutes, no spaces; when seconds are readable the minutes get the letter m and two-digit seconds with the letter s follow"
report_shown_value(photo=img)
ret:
2h53
